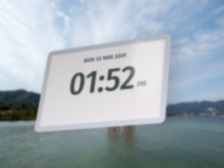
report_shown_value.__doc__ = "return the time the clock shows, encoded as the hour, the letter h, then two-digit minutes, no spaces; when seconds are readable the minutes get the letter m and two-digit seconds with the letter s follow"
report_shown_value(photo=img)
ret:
1h52
